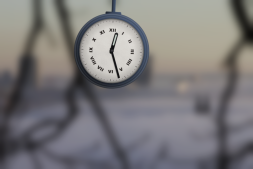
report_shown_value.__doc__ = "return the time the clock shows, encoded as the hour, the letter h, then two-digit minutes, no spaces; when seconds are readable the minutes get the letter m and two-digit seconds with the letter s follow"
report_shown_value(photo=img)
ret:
12h27
